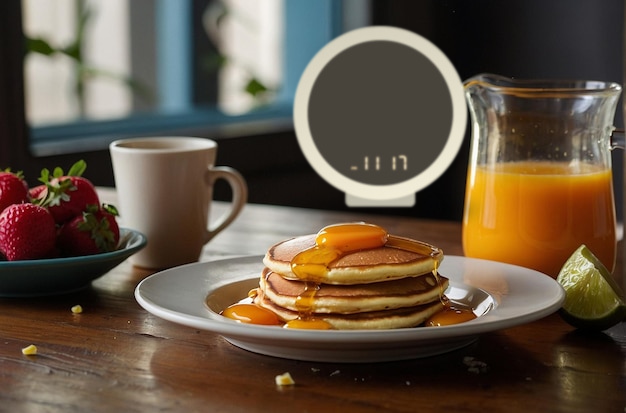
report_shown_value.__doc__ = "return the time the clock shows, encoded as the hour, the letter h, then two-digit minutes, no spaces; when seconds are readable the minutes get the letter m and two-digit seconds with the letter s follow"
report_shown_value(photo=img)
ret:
11h17
